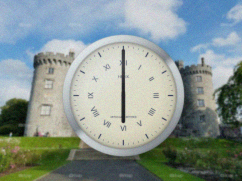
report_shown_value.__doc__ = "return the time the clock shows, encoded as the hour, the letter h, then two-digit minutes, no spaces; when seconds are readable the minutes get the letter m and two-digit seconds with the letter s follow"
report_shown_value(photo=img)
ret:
6h00
